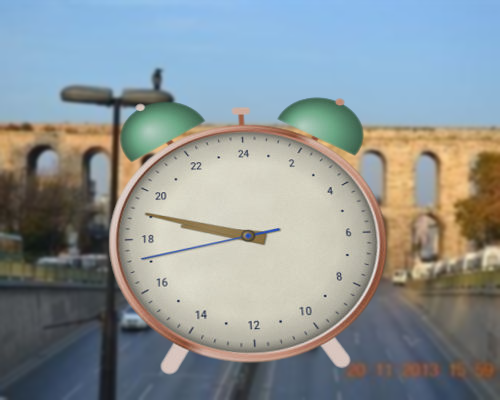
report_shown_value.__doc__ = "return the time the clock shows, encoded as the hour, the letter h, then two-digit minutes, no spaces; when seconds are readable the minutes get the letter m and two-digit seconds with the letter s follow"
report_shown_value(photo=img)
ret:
18h47m43s
